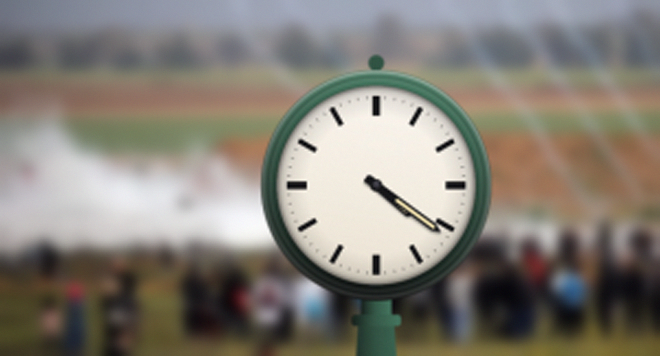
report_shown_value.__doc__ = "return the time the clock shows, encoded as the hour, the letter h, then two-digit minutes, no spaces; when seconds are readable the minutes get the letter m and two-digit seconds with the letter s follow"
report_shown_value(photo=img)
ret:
4h21
